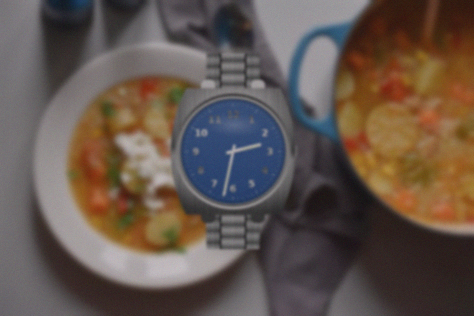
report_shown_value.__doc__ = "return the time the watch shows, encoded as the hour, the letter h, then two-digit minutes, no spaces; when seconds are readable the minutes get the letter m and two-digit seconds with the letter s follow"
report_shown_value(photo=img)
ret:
2h32
